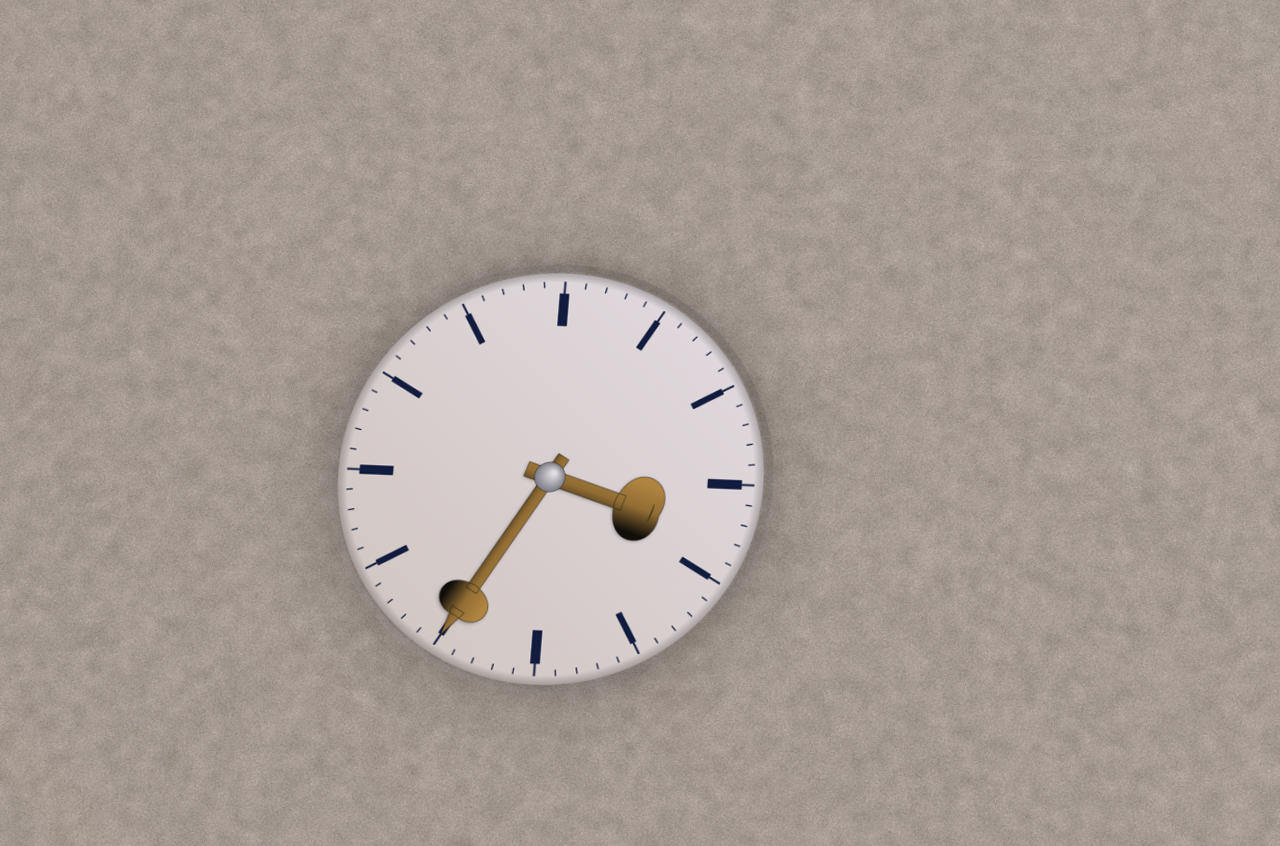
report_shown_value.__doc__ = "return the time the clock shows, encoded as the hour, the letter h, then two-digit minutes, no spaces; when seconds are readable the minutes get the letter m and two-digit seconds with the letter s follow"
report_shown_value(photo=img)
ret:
3h35
